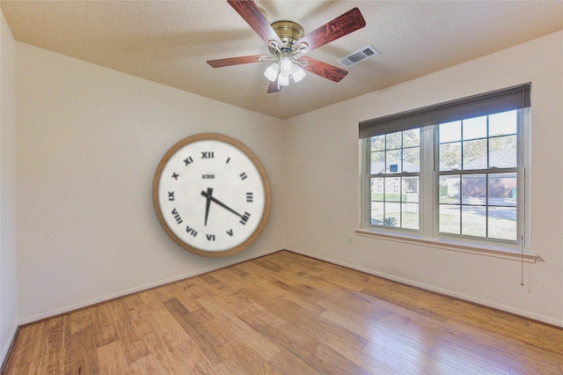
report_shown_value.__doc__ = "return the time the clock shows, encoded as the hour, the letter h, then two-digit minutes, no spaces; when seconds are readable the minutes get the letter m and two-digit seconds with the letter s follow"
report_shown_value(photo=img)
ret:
6h20
